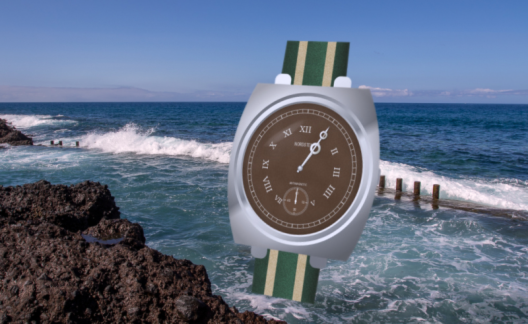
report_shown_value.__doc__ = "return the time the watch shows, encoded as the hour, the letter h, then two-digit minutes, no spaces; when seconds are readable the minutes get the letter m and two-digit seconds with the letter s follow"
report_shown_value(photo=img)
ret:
1h05
